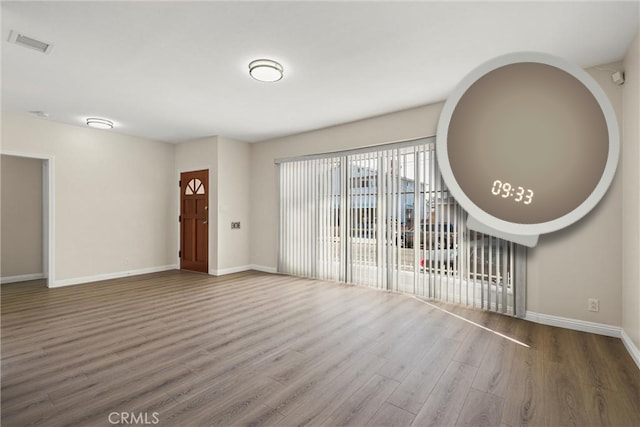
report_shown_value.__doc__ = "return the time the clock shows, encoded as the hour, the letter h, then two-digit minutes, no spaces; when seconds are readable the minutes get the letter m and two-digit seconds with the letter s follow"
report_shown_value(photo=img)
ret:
9h33
